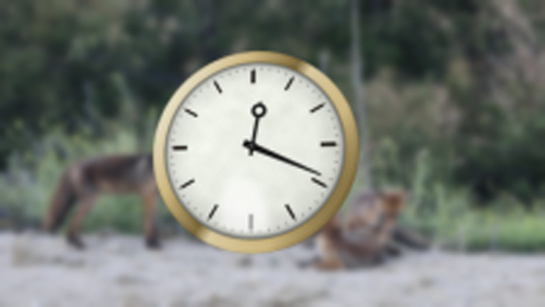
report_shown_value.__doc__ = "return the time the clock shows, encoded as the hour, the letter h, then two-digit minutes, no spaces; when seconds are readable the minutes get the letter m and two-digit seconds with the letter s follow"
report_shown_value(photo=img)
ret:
12h19
